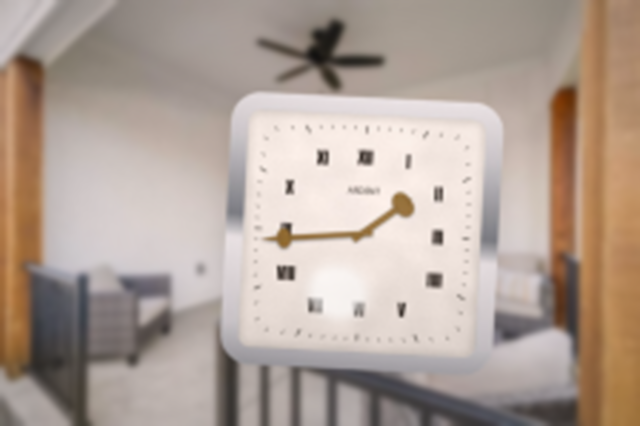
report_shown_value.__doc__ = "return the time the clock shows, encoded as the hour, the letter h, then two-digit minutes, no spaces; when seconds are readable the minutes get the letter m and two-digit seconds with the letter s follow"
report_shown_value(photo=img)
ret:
1h44
